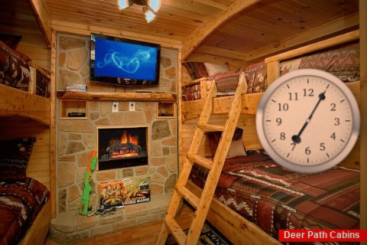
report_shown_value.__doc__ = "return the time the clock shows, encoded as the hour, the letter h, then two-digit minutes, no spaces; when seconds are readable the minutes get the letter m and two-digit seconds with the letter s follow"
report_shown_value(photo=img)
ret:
7h05
